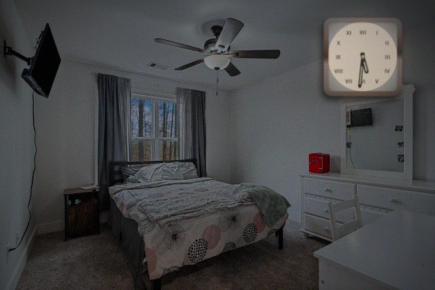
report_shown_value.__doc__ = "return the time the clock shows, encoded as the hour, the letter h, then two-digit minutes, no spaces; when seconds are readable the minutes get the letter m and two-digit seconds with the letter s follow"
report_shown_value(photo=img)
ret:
5h31
